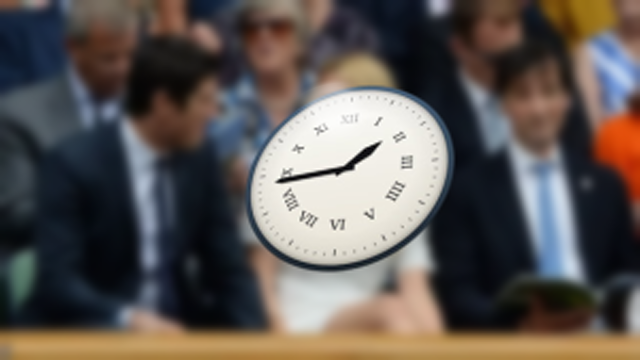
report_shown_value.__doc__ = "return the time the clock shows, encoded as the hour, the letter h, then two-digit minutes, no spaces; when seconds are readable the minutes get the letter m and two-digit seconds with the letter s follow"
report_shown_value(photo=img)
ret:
1h44
